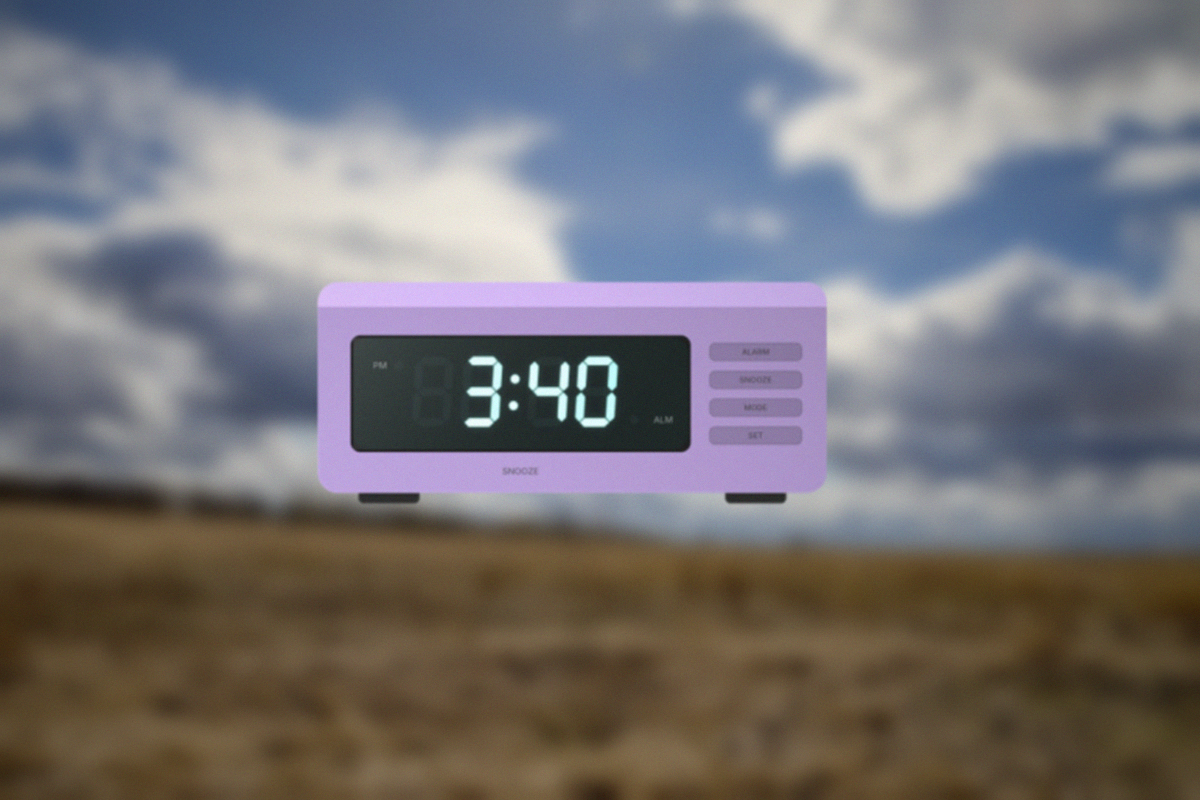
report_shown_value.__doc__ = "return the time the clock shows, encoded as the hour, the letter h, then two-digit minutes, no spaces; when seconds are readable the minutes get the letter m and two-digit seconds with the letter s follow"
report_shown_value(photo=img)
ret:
3h40
